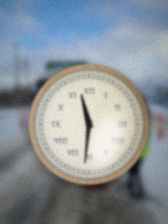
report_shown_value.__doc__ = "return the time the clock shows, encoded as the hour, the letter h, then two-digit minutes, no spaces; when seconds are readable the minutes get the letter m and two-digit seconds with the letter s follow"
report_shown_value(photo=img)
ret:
11h31
